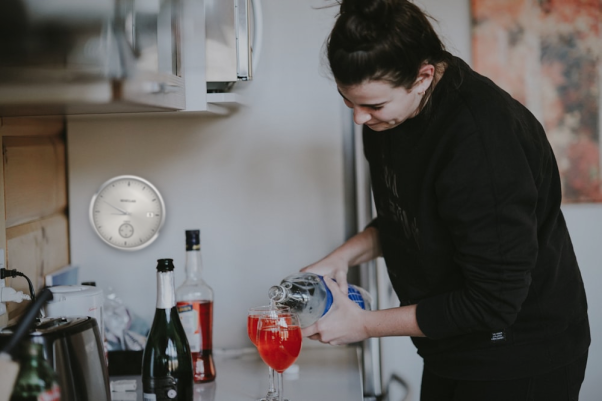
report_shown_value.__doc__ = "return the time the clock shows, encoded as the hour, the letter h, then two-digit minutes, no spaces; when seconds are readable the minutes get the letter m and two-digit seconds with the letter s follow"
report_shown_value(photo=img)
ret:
8h49
